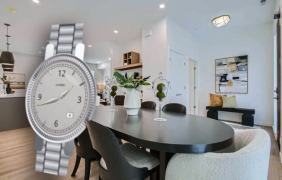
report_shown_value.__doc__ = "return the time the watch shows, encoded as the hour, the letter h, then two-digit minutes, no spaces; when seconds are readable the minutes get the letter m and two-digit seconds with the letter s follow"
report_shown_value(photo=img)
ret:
1h42
